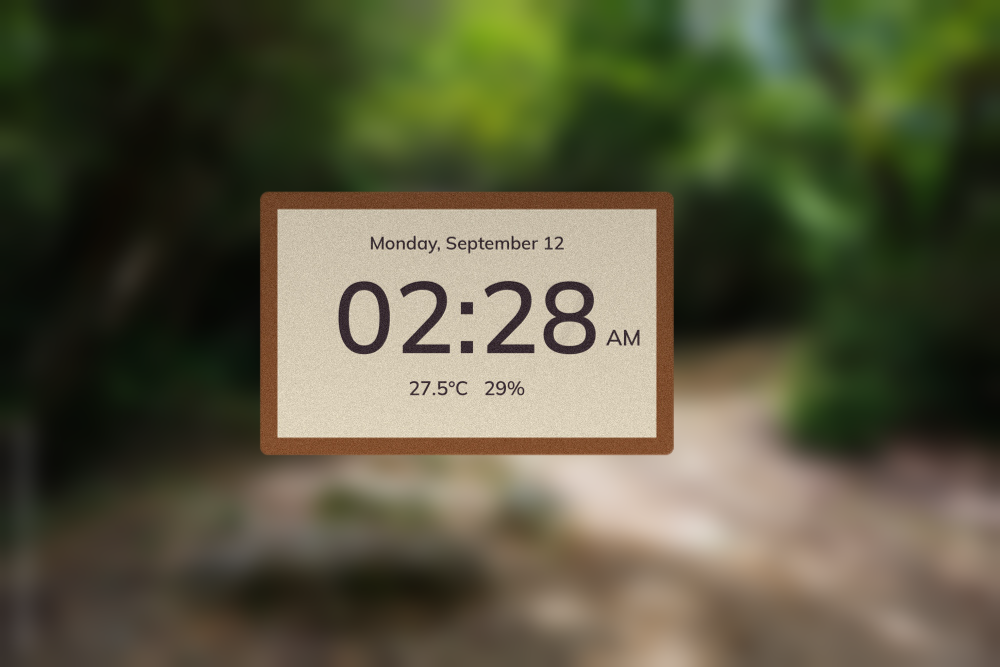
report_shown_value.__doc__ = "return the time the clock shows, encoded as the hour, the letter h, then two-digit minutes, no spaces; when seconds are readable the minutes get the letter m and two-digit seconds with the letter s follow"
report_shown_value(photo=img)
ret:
2h28
